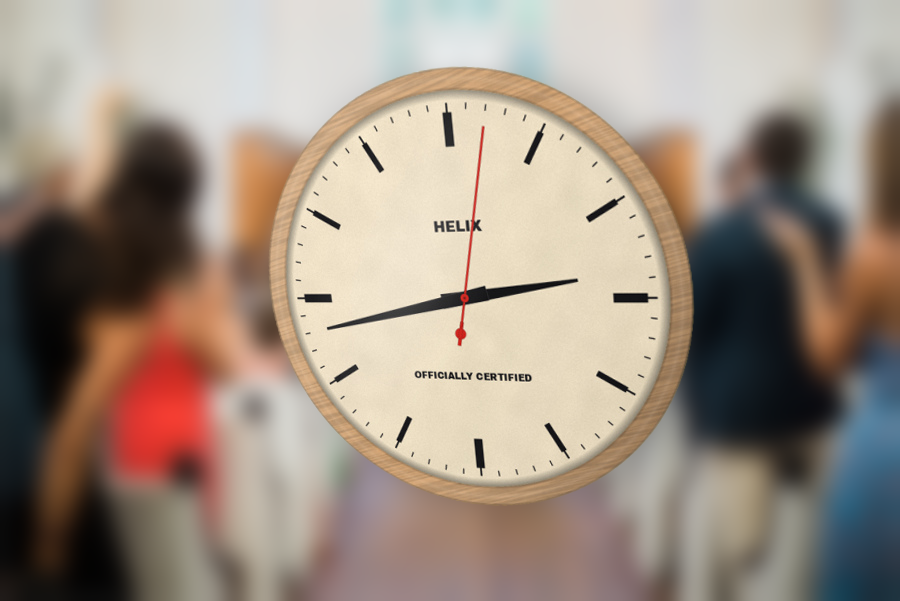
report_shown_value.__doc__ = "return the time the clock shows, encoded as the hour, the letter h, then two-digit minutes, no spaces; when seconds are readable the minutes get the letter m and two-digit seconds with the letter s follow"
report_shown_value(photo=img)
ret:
2h43m02s
